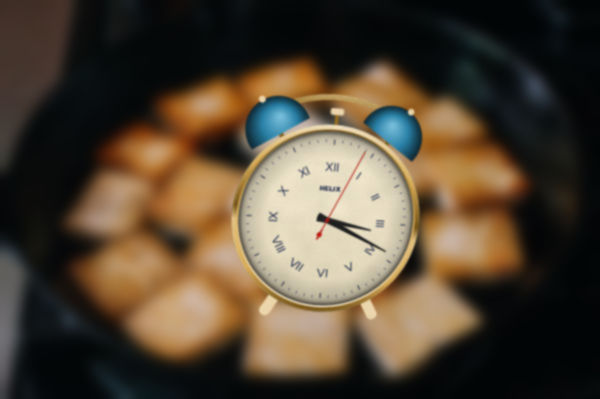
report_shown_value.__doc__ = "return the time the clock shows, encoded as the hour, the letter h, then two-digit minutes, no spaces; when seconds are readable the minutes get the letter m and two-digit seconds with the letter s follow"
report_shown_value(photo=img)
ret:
3h19m04s
